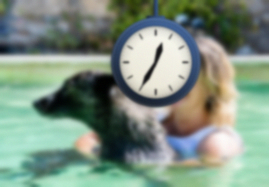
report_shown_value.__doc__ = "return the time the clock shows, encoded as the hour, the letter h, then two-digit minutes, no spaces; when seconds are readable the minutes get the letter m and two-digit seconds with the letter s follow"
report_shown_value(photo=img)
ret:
12h35
